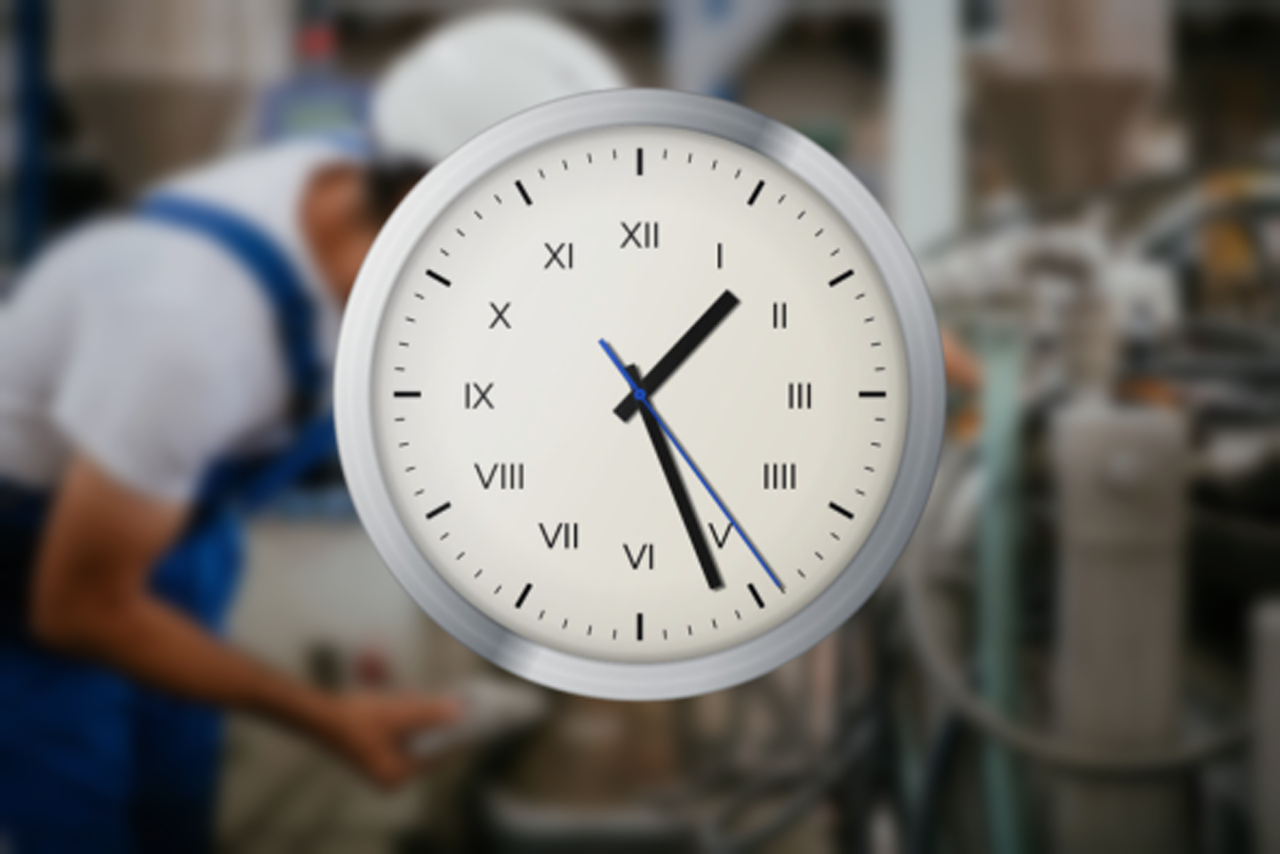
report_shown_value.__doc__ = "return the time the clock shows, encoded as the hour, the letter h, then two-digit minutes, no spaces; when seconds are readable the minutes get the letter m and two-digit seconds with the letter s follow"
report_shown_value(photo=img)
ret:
1h26m24s
